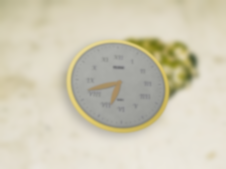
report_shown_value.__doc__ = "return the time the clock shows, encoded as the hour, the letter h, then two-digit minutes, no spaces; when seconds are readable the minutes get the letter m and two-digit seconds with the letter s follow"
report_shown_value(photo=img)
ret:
6h42
